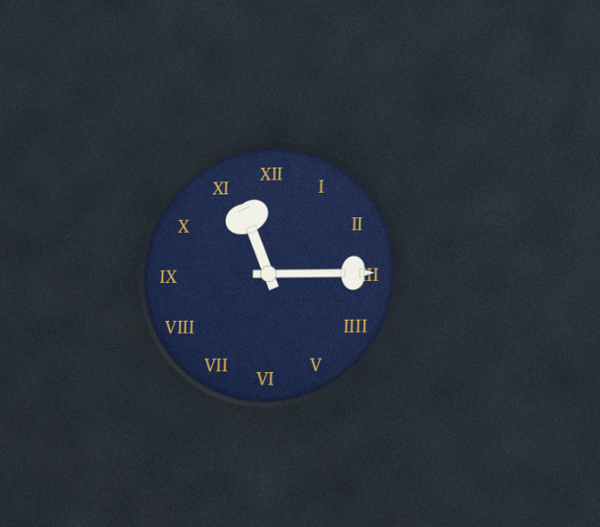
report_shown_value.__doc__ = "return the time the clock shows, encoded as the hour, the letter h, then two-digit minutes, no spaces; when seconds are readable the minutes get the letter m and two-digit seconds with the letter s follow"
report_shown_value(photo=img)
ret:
11h15
